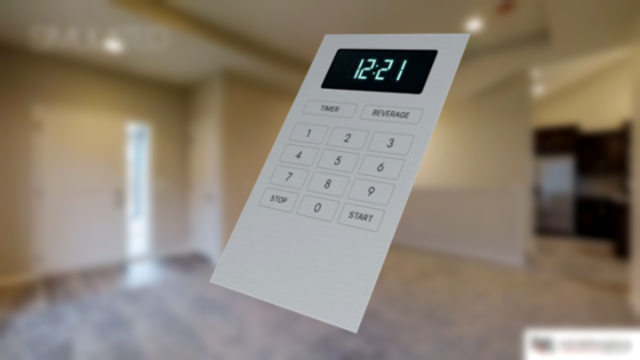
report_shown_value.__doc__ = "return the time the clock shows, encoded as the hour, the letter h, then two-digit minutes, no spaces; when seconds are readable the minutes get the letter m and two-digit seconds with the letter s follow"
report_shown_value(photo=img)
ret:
12h21
